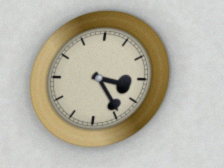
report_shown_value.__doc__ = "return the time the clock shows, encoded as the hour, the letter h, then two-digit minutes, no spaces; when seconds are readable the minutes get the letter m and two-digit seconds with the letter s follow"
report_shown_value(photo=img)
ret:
3h24
